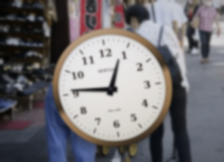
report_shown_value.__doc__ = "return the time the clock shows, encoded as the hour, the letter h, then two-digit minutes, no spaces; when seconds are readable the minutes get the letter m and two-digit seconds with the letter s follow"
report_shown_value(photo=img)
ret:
12h46
